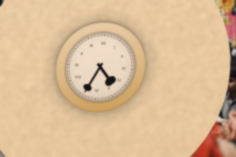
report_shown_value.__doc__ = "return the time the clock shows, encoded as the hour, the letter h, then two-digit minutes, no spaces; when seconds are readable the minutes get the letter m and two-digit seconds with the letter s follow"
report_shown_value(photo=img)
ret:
4h34
